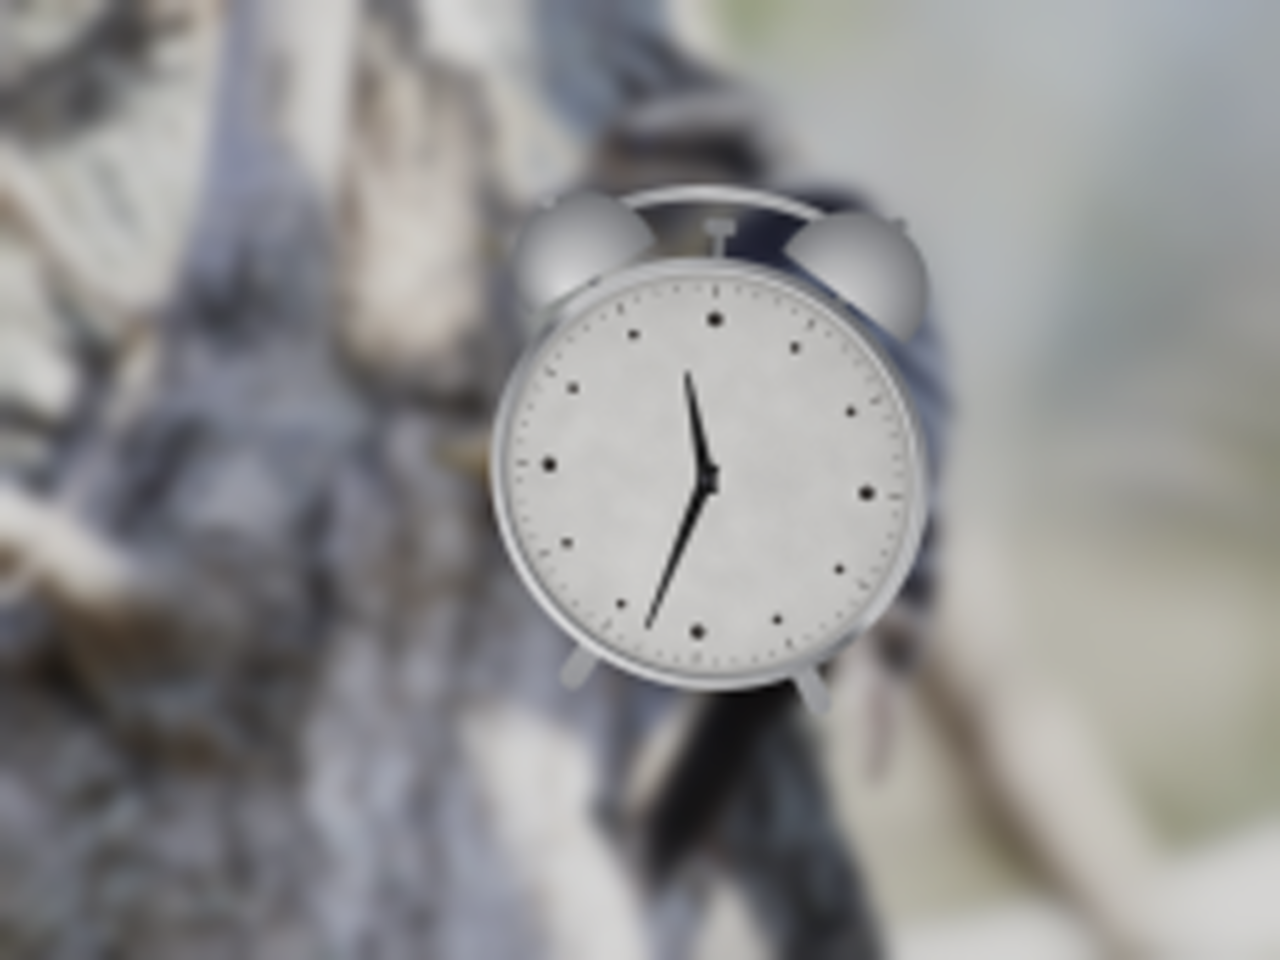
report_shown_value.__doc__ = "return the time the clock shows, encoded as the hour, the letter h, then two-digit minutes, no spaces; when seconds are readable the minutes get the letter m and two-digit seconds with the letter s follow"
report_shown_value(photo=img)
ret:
11h33
